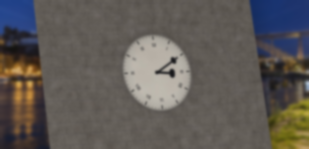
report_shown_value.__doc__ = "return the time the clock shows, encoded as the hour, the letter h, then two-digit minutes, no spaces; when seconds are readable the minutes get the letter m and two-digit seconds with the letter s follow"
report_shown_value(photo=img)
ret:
3h10
